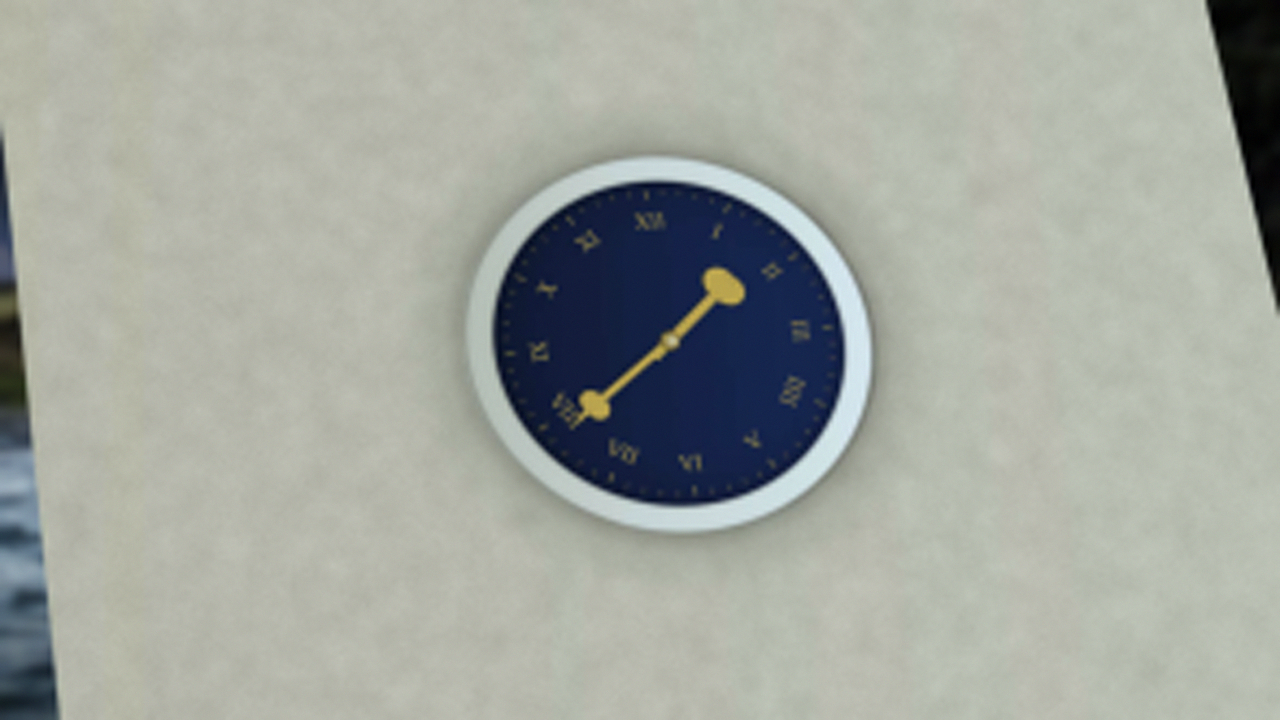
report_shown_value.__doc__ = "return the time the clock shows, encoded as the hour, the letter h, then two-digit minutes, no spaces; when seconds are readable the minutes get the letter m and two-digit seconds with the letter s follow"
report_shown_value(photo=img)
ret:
1h39
